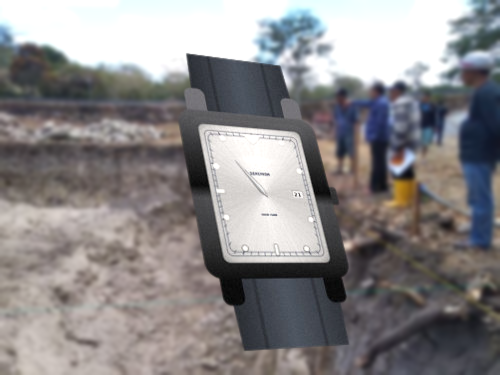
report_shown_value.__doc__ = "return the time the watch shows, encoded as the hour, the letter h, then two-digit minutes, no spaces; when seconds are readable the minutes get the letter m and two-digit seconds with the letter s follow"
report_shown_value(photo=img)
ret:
10h54
